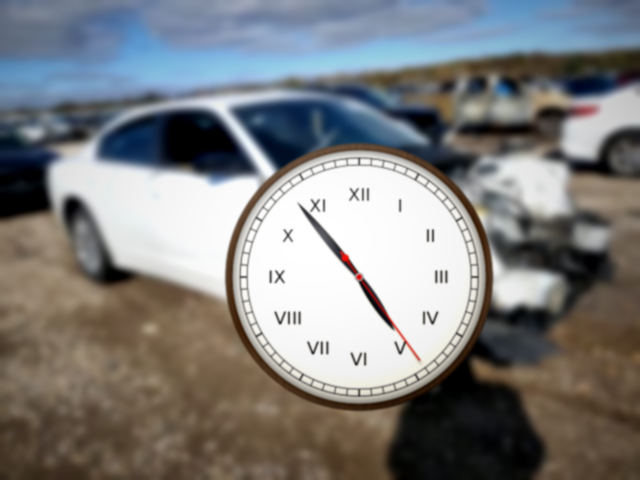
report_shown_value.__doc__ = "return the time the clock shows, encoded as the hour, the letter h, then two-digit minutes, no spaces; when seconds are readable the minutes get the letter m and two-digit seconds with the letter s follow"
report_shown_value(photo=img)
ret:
4h53m24s
